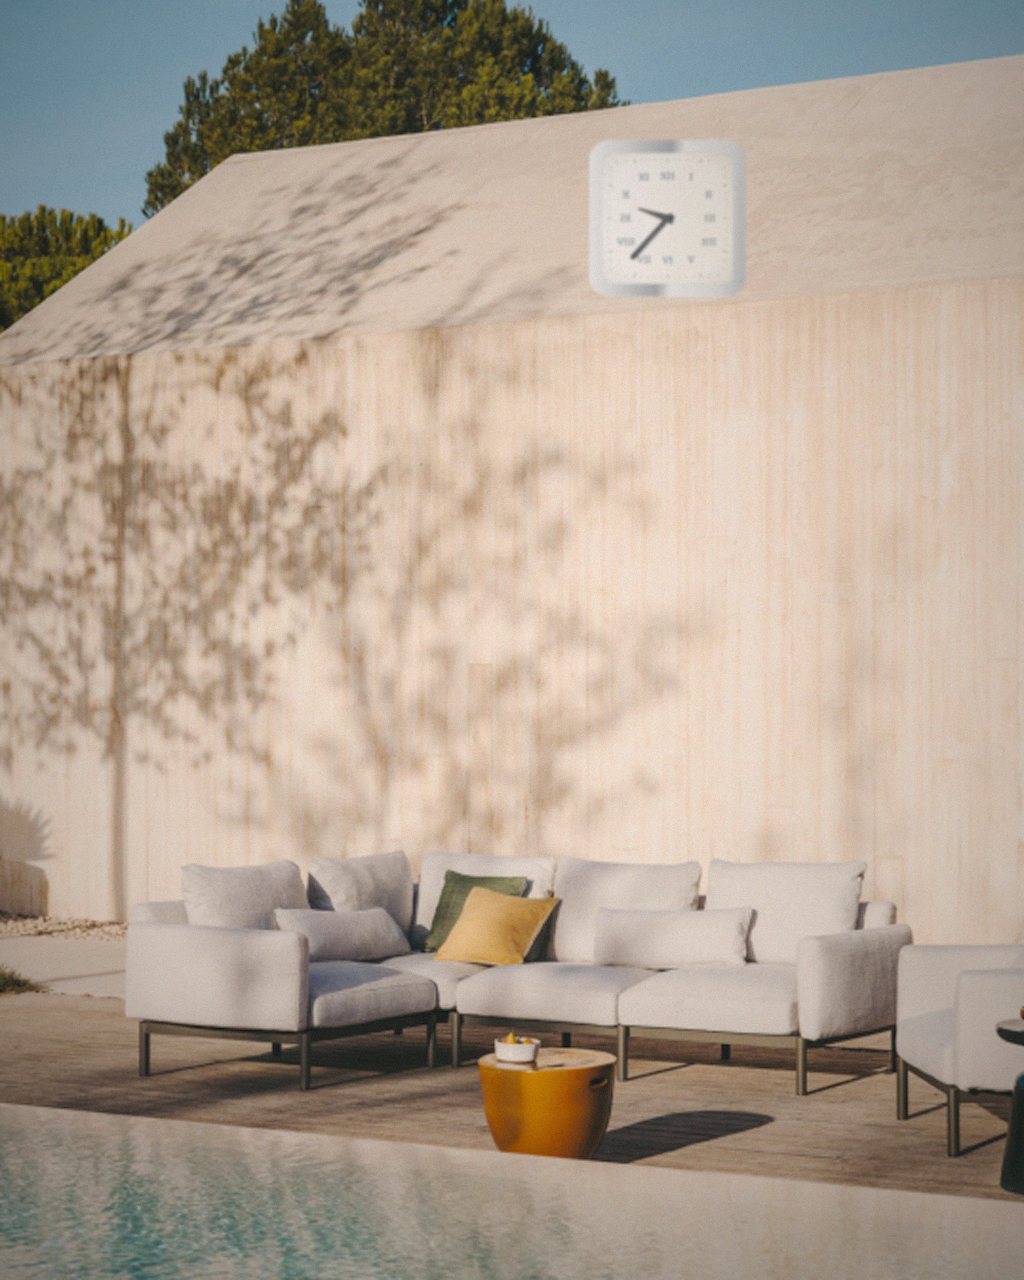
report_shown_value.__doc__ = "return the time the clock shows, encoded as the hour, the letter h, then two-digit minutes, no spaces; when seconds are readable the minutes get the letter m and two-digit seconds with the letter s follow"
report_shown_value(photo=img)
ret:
9h37
